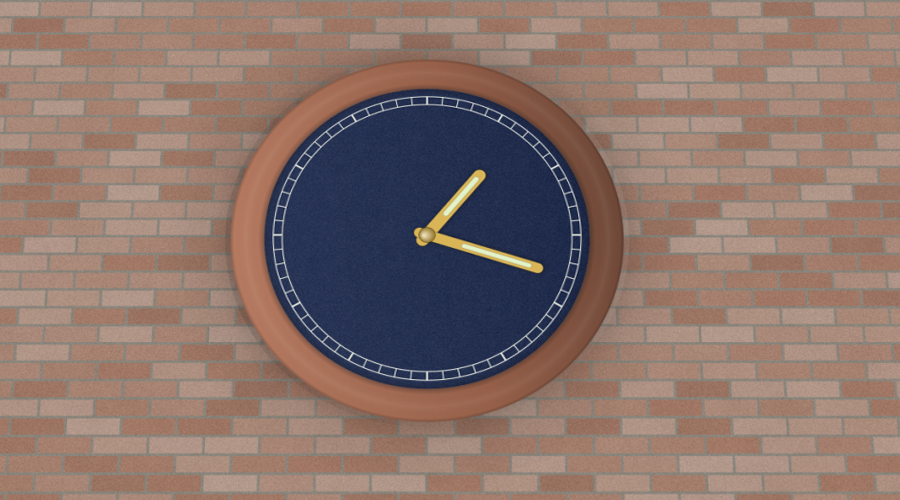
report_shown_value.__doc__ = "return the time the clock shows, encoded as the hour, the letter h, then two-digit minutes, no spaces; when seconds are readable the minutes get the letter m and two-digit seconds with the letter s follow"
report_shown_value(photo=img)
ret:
1h18
